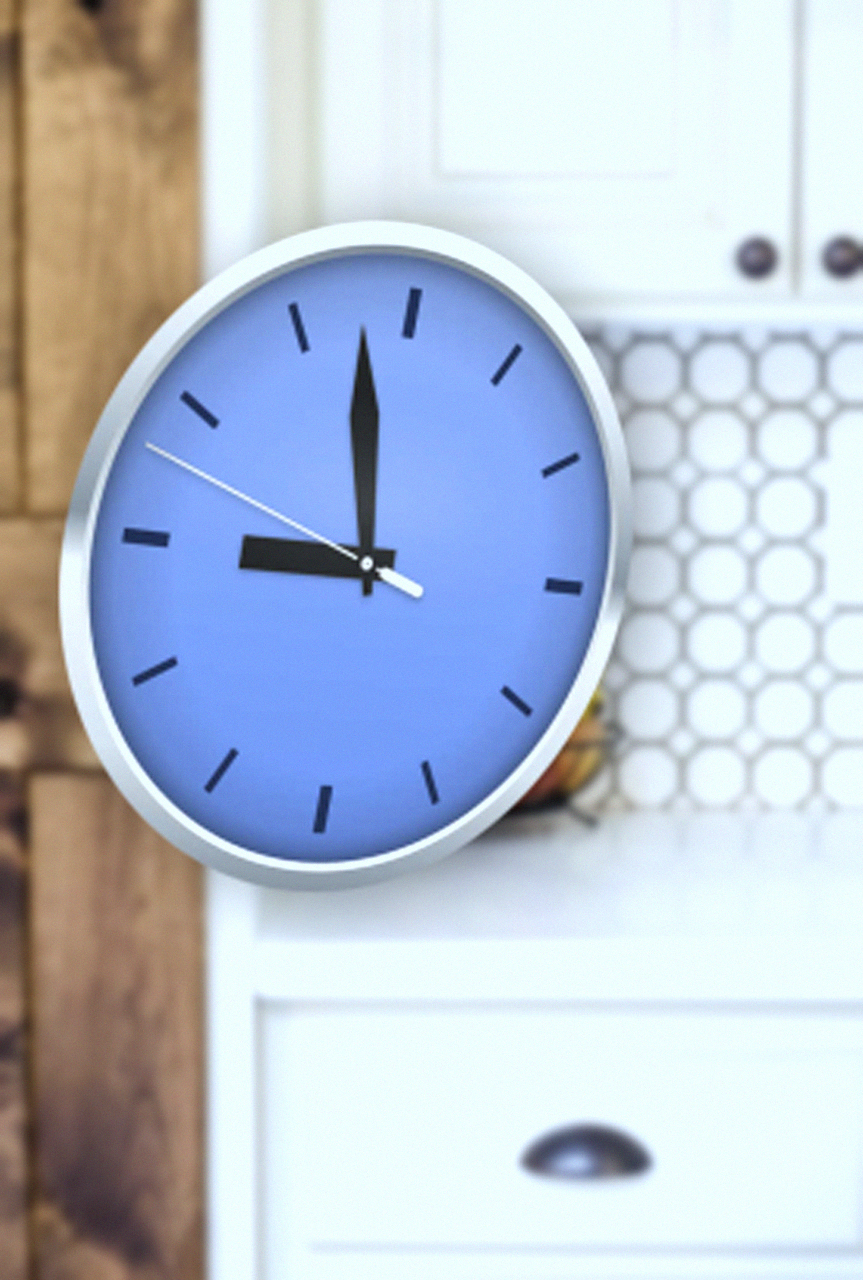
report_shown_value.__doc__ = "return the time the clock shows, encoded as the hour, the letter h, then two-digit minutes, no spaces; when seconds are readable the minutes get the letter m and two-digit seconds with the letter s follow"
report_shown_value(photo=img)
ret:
8h57m48s
